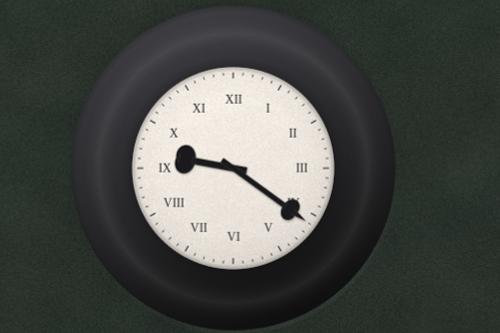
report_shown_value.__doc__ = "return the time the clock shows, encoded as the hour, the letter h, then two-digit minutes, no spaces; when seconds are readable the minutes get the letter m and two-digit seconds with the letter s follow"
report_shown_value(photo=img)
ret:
9h21
